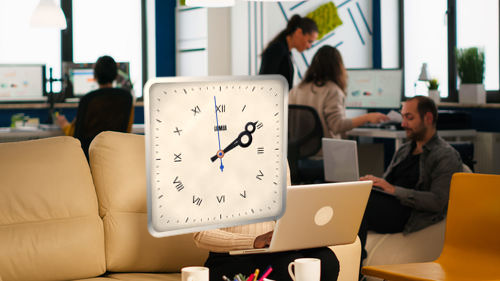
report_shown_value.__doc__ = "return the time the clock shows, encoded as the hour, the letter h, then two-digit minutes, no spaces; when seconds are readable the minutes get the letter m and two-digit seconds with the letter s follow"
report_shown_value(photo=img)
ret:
2h08m59s
